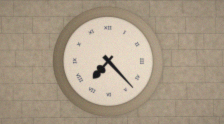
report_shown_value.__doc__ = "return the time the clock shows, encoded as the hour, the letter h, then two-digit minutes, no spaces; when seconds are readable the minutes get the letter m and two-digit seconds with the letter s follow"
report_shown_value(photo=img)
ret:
7h23
